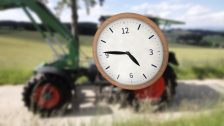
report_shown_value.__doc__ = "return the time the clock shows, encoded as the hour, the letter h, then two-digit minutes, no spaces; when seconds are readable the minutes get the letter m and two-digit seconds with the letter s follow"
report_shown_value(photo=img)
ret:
4h46
